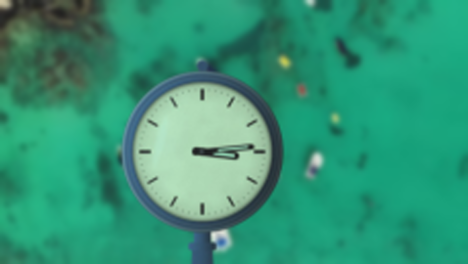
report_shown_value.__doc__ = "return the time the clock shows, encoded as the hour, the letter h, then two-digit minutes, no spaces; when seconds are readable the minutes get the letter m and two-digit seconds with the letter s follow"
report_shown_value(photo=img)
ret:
3h14
